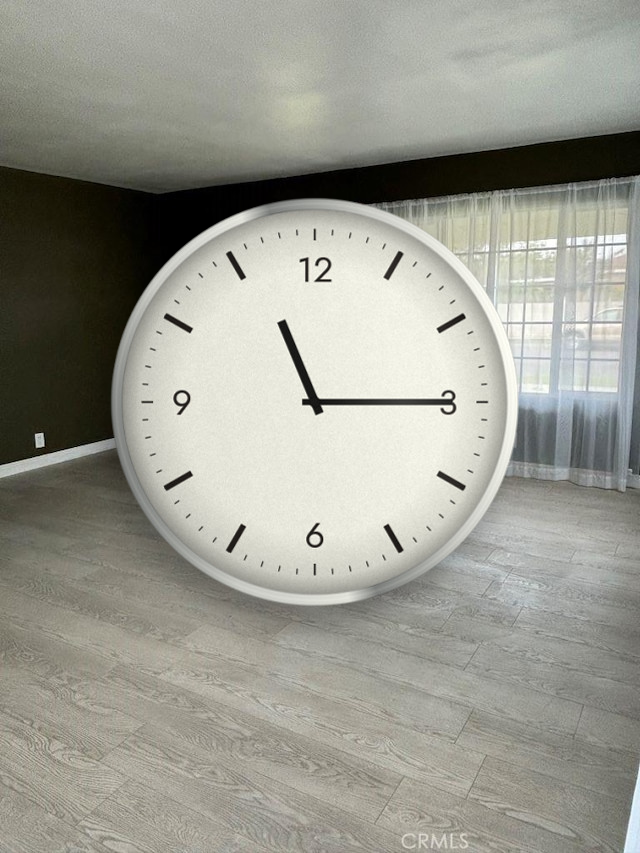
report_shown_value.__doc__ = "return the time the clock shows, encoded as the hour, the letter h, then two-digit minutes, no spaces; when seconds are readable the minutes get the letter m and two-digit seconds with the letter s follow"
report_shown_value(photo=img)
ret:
11h15
